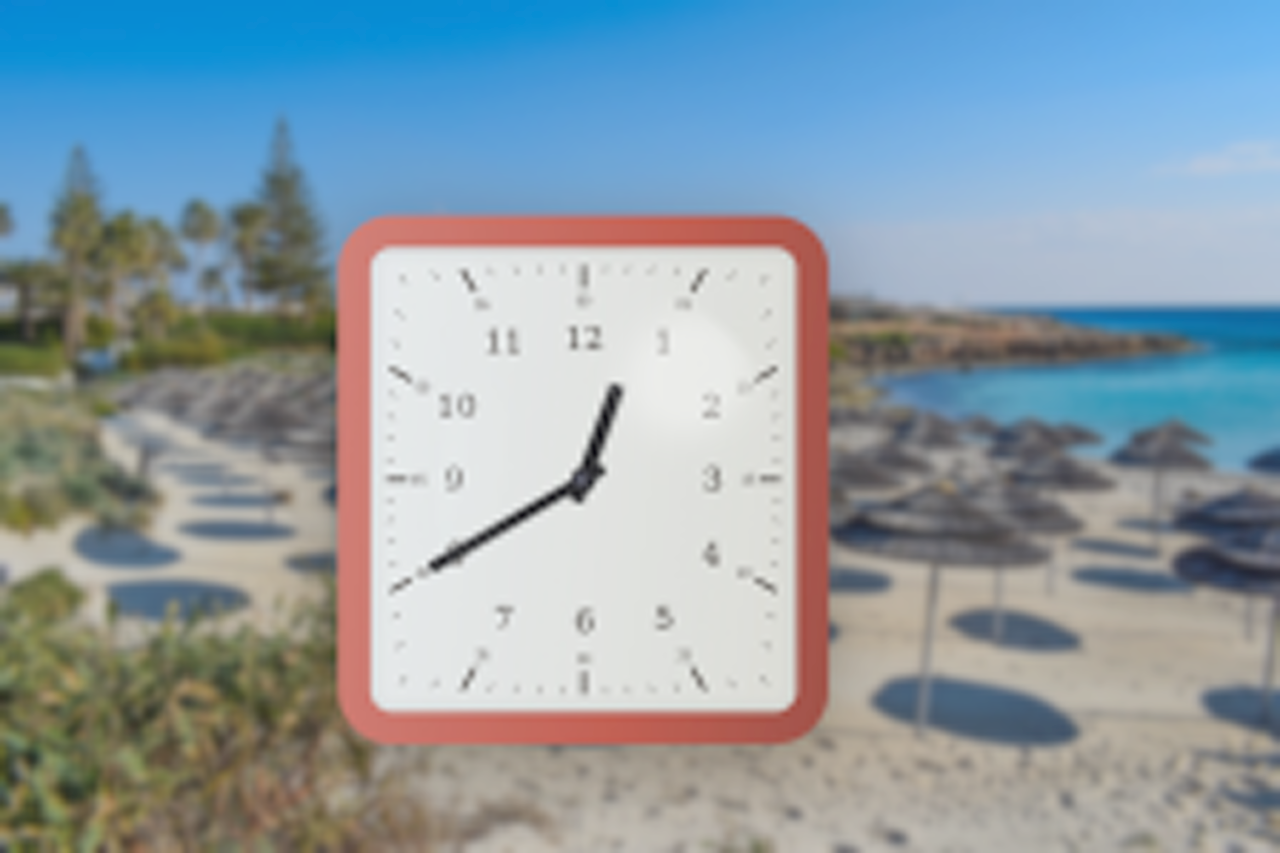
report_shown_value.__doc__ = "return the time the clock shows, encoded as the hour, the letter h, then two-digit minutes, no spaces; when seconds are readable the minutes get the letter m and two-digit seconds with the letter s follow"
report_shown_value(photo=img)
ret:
12h40
